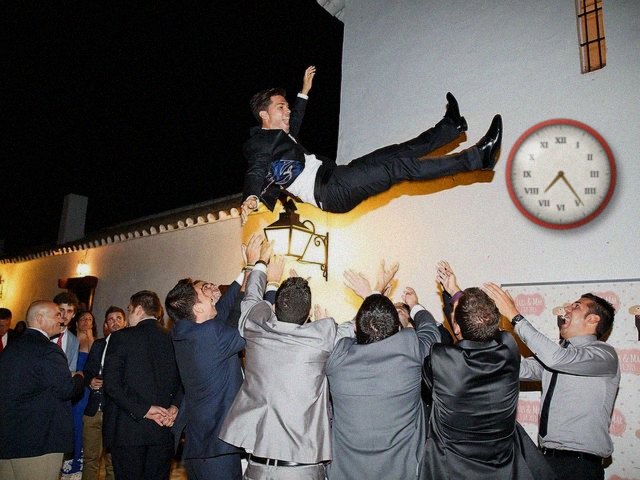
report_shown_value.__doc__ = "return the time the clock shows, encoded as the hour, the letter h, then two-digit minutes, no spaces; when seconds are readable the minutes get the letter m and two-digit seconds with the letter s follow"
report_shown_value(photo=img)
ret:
7h24
